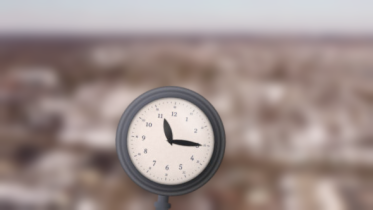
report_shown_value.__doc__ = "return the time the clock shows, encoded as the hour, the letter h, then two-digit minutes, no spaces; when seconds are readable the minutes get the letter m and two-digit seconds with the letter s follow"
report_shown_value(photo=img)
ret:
11h15
